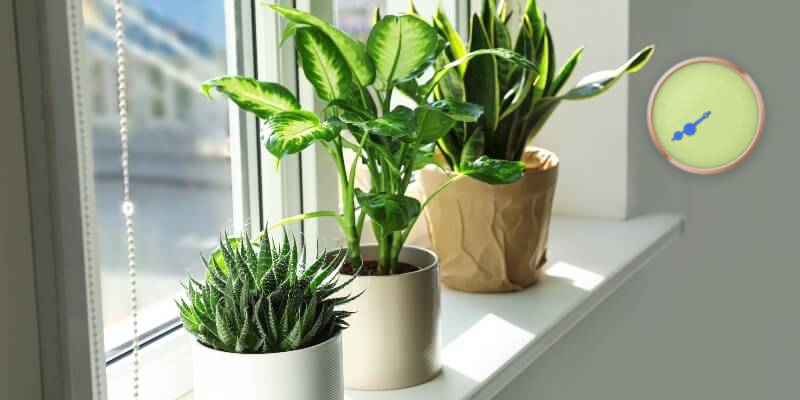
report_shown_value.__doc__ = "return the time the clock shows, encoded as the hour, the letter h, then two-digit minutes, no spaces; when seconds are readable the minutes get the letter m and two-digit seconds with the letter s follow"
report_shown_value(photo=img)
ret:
7h39
